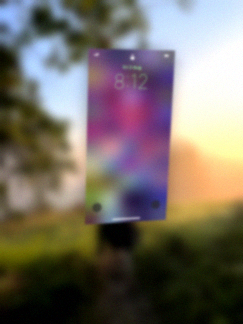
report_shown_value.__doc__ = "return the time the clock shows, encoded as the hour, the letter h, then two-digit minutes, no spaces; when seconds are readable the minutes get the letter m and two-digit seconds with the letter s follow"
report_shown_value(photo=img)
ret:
8h12
